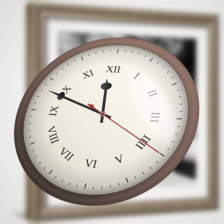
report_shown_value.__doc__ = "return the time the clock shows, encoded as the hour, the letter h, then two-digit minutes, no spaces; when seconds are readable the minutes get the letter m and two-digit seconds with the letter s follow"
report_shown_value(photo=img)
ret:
11h48m20s
